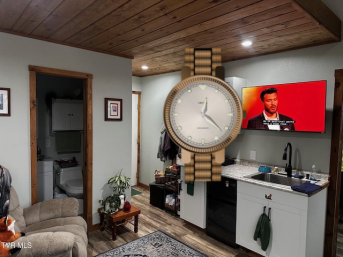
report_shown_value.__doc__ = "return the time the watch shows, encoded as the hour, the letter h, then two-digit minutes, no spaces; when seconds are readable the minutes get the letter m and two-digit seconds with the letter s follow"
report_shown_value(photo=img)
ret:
12h22
